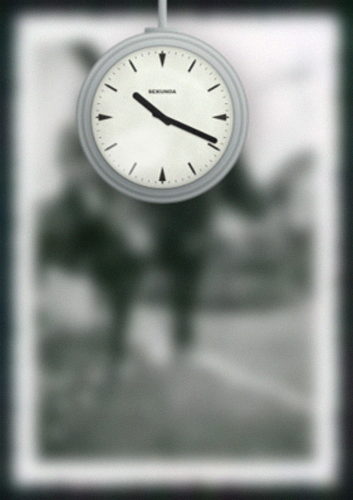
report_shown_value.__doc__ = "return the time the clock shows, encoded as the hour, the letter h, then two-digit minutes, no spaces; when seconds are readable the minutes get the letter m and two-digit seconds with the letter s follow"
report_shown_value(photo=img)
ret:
10h19
